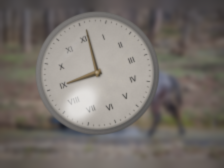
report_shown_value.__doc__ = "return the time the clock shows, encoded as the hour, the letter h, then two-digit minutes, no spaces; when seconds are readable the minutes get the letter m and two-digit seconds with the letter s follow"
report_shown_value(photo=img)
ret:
9h01
